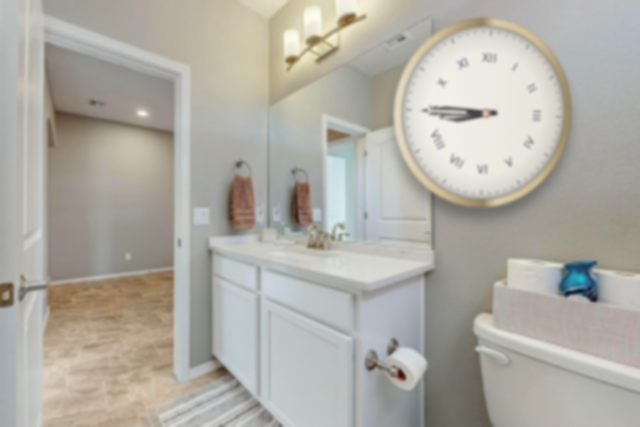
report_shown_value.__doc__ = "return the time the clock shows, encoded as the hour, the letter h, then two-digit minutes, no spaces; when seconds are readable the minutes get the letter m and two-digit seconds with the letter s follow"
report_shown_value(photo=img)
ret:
8h45
